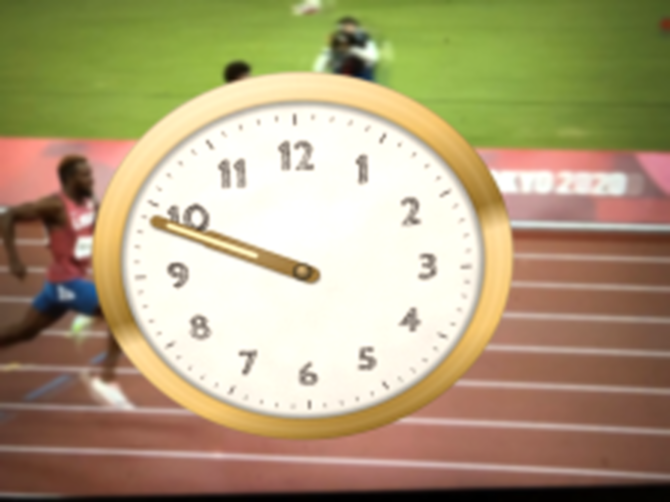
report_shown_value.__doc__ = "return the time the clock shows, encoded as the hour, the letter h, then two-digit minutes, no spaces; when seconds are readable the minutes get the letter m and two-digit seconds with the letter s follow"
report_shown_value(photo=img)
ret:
9h49
